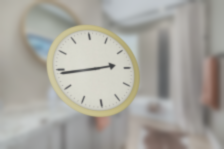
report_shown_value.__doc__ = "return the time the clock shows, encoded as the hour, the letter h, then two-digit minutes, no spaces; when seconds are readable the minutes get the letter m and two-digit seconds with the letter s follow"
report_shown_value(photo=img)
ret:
2h44
